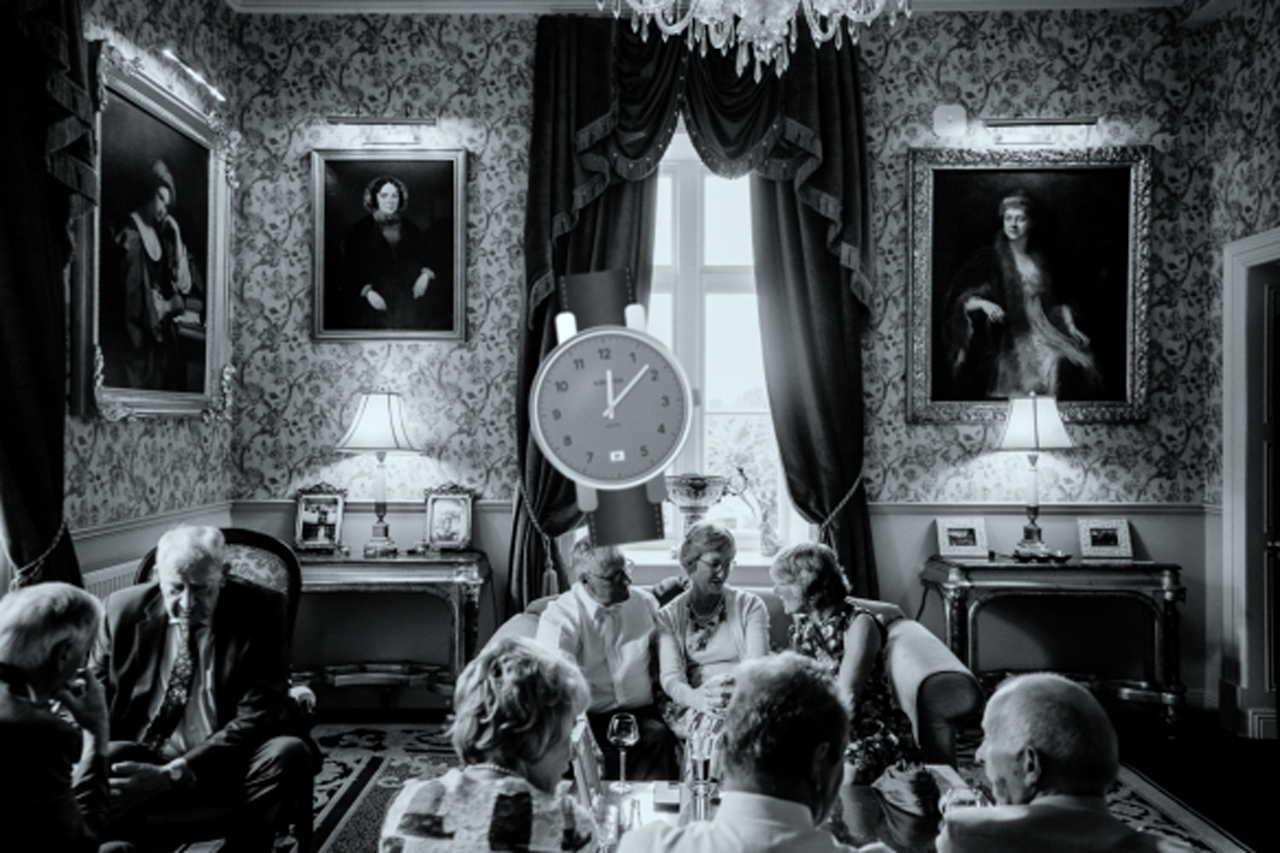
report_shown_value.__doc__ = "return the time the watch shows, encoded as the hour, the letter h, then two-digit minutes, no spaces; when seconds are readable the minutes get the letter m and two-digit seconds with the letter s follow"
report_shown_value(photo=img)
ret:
12h08
